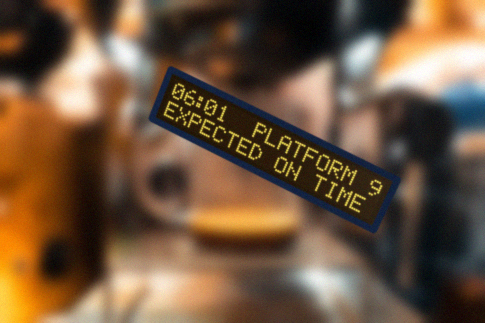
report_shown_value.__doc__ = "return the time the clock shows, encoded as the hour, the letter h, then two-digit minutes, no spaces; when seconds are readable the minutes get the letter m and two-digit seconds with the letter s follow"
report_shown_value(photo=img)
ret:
6h01
